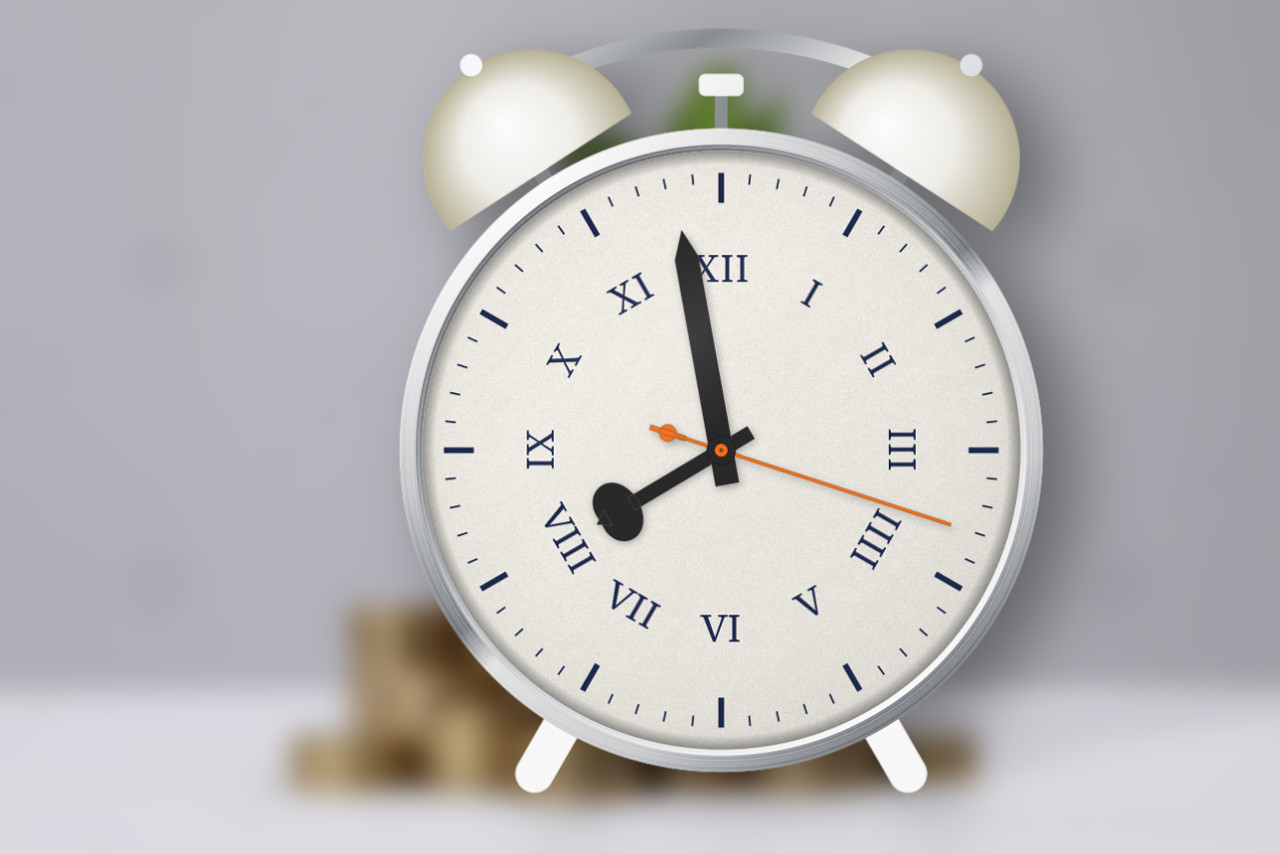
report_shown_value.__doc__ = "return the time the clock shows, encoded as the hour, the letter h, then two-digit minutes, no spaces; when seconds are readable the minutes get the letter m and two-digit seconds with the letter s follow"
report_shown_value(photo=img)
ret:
7h58m18s
